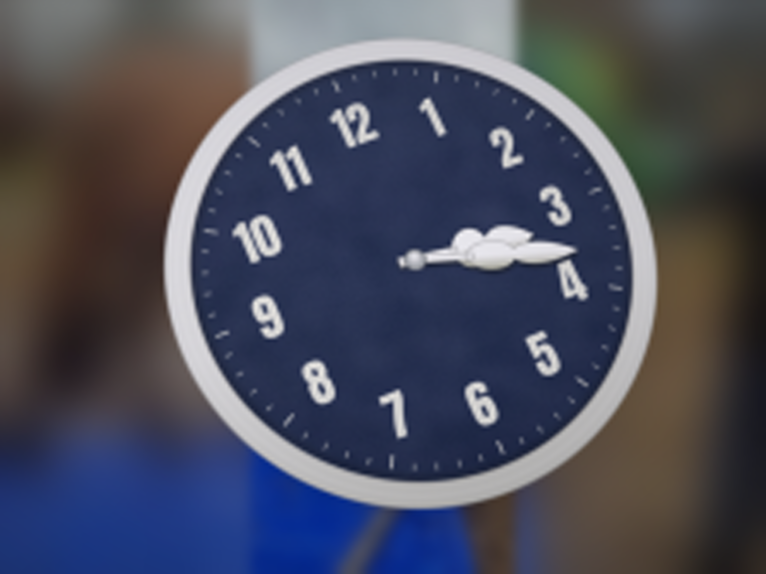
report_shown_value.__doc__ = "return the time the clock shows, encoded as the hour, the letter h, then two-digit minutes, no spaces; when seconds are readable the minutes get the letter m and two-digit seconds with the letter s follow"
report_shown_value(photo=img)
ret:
3h18
